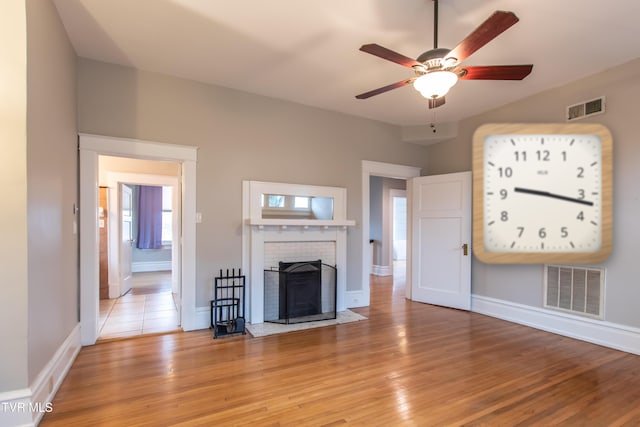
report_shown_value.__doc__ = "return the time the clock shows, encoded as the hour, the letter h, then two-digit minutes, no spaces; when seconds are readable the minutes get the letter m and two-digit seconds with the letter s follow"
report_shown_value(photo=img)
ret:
9h17
